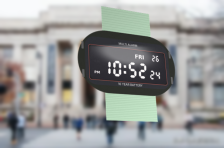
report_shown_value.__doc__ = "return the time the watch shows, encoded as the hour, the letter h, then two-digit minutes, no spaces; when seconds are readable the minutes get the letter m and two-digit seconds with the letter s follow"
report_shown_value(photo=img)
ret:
10h52m24s
